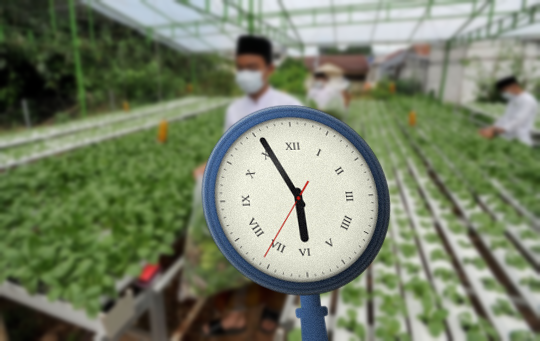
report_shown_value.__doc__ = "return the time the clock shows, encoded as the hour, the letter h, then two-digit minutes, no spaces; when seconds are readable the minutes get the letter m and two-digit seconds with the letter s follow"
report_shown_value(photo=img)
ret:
5h55m36s
